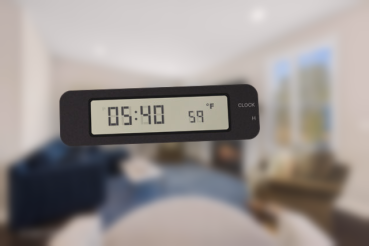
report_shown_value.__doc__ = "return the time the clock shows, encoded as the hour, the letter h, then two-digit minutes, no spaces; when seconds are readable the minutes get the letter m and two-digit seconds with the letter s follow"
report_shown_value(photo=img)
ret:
5h40
